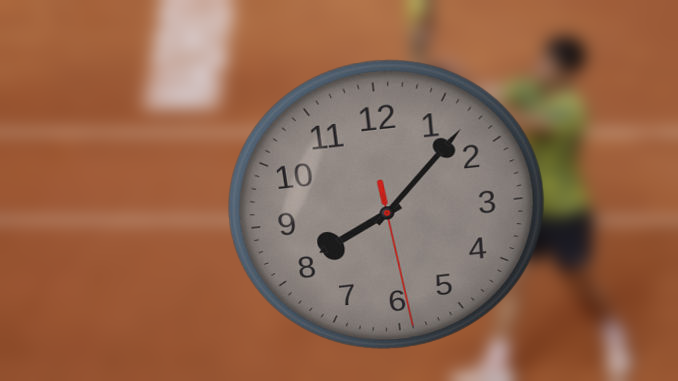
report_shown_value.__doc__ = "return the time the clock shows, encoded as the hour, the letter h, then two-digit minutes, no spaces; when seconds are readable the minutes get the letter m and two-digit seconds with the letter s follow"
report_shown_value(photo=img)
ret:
8h07m29s
